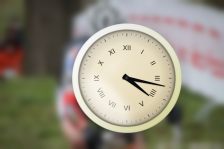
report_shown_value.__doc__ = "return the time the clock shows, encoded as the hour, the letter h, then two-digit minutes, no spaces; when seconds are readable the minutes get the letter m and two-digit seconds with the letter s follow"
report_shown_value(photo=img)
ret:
4h17
